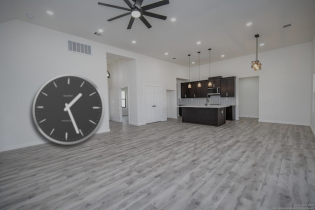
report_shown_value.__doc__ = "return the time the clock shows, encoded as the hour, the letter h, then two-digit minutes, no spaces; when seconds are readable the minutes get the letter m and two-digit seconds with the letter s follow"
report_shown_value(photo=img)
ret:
1h26
